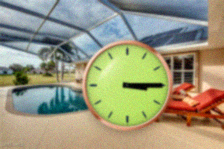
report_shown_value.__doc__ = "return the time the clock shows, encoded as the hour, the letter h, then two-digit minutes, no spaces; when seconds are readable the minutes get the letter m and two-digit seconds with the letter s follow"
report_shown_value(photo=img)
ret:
3h15
